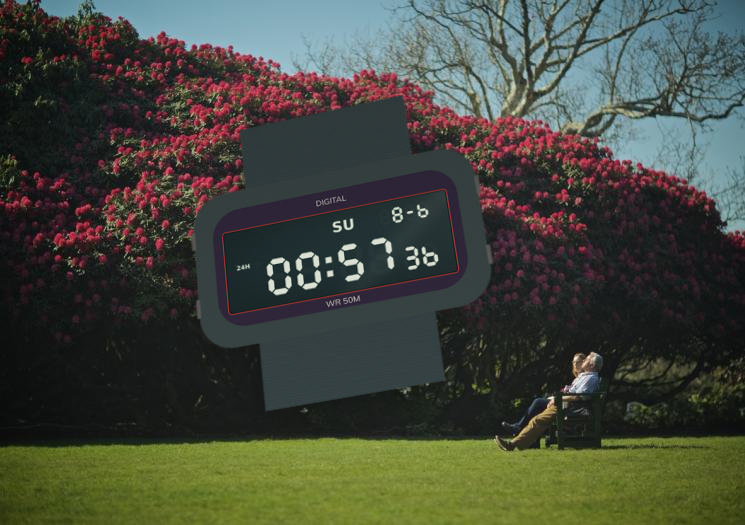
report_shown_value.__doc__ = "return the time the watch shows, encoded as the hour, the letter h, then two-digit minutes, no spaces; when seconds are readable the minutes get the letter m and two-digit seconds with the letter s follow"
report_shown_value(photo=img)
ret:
0h57m36s
